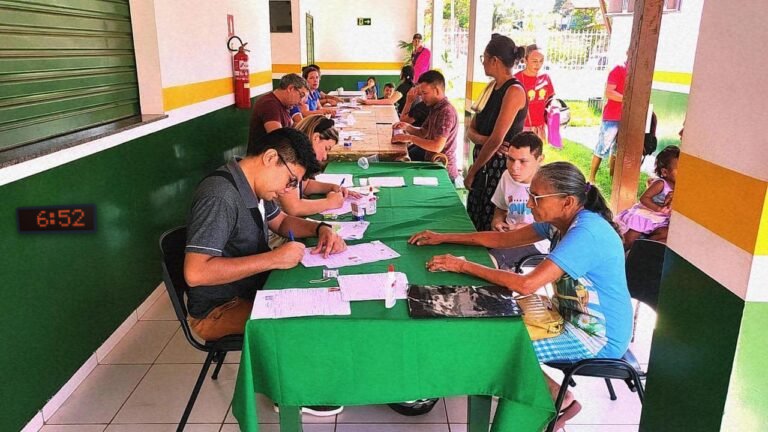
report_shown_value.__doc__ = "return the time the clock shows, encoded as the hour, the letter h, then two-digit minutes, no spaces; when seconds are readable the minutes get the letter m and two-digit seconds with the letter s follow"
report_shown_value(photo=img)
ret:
6h52
